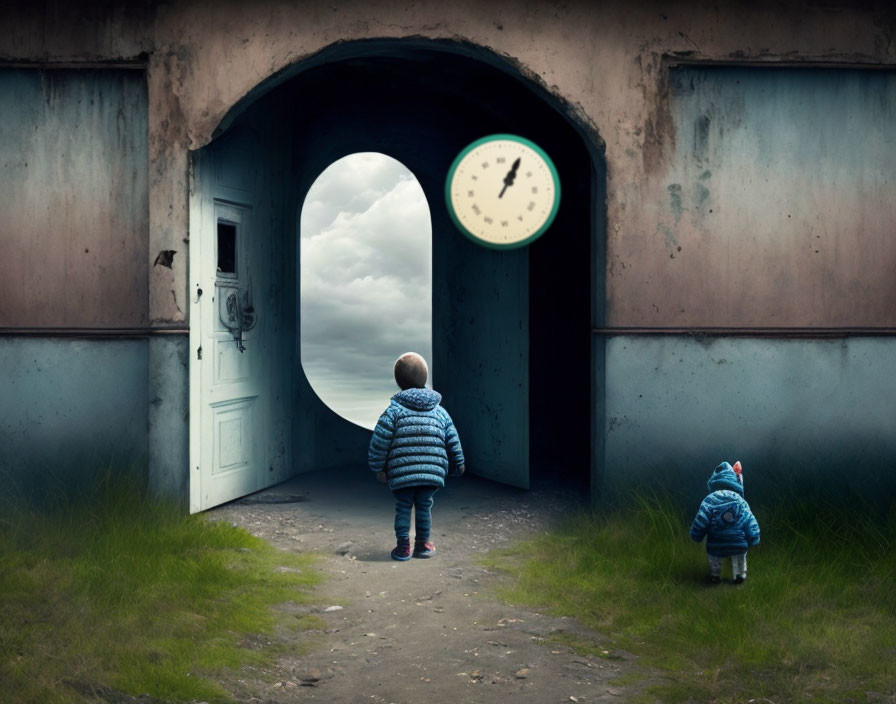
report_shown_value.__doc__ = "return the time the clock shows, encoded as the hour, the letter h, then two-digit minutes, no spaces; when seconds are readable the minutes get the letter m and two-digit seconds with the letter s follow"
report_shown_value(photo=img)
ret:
1h05
